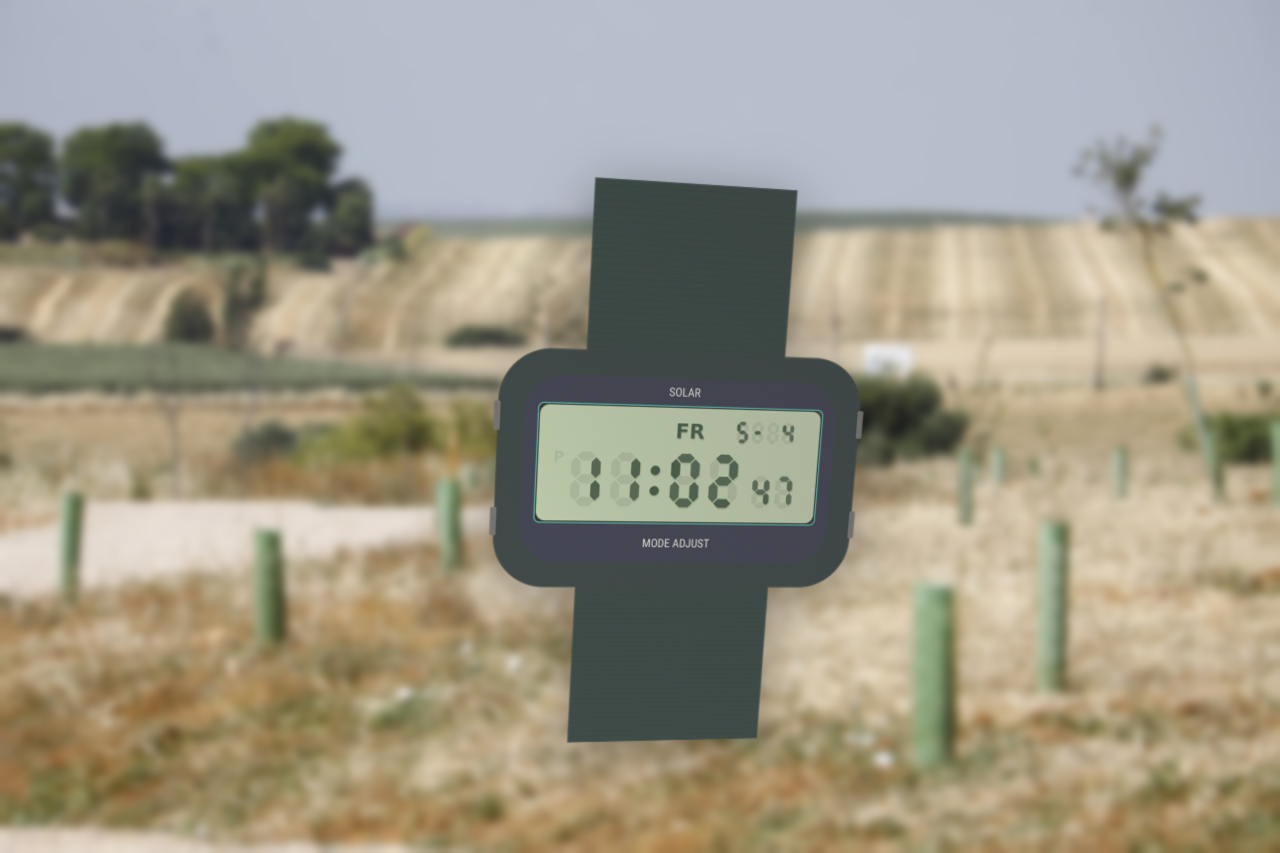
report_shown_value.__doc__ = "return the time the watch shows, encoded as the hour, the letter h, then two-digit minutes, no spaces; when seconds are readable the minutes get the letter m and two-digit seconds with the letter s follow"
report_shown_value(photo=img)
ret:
11h02m47s
